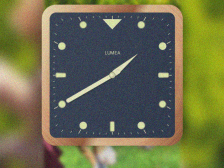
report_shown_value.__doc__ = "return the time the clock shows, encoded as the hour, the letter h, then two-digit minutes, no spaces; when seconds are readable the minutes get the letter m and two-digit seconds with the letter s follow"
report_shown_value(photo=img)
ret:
1h40
